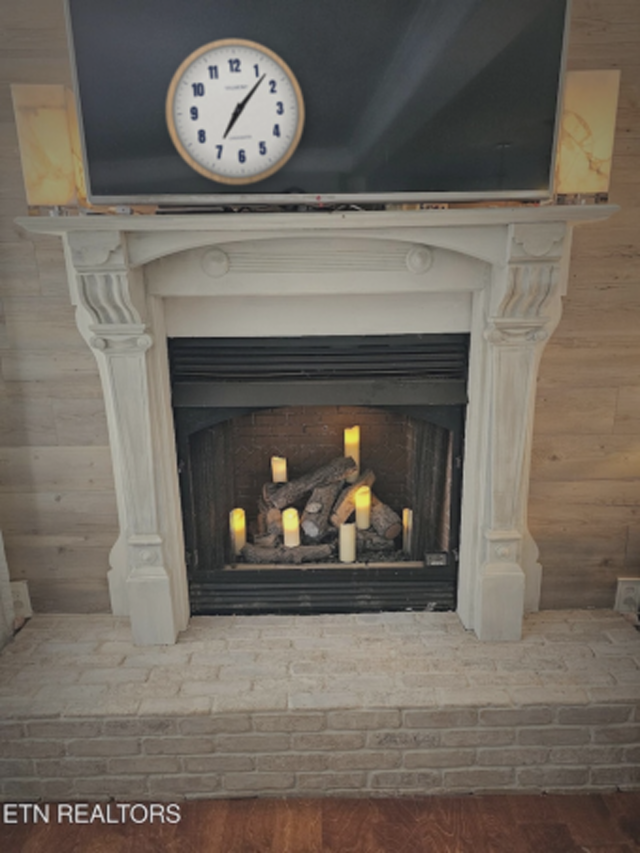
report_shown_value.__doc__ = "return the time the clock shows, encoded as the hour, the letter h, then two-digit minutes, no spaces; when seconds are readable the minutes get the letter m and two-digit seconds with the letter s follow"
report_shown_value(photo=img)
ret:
7h07
